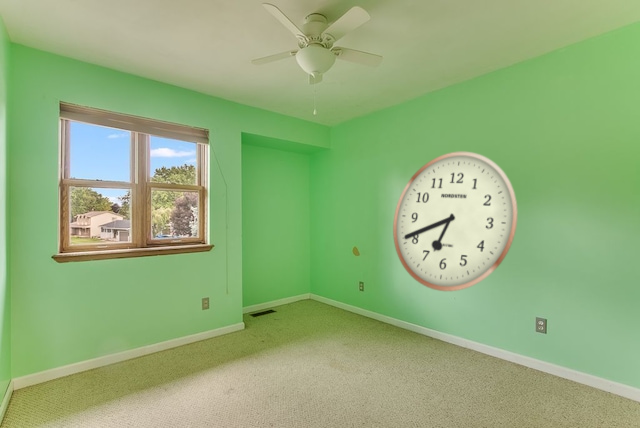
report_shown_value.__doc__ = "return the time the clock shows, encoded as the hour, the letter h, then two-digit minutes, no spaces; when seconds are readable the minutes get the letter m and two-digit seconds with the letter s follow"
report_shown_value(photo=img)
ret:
6h41
